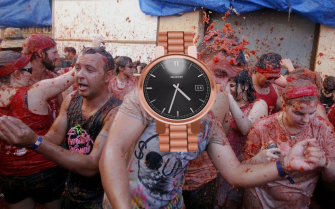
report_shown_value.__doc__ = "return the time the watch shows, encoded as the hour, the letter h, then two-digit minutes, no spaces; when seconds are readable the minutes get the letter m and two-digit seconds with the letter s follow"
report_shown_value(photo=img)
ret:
4h33
